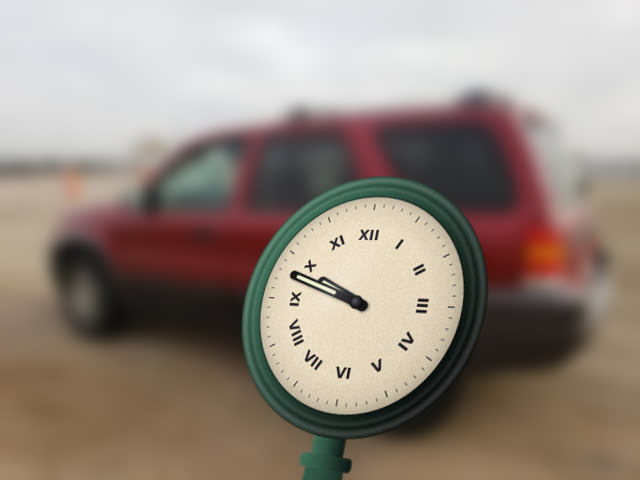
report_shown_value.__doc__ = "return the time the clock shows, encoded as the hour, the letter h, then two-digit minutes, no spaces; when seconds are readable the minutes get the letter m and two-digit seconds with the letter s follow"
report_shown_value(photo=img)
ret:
9h48
